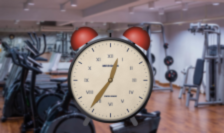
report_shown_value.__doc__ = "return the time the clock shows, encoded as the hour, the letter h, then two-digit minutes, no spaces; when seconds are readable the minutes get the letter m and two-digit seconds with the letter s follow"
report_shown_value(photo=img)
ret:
12h36
